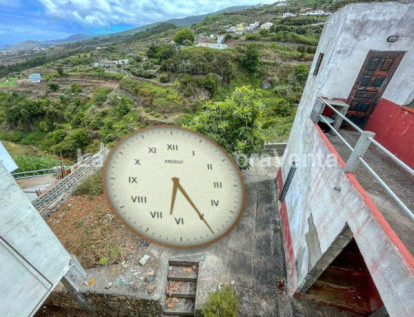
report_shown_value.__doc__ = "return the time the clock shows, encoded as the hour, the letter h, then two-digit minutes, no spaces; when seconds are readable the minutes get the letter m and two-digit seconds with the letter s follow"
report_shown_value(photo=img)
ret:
6h25
